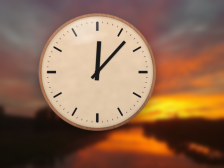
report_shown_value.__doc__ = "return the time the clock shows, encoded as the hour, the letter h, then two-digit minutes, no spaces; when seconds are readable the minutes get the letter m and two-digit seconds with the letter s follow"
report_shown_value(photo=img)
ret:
12h07
